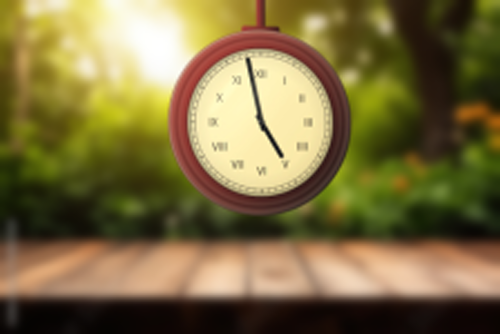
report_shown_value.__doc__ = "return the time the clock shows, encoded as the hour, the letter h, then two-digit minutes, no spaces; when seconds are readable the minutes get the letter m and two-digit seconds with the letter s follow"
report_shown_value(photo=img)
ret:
4h58
